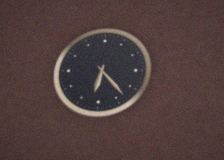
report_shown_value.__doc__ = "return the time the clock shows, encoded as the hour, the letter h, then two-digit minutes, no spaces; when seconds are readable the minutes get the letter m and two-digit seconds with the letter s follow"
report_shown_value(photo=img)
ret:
6h23
